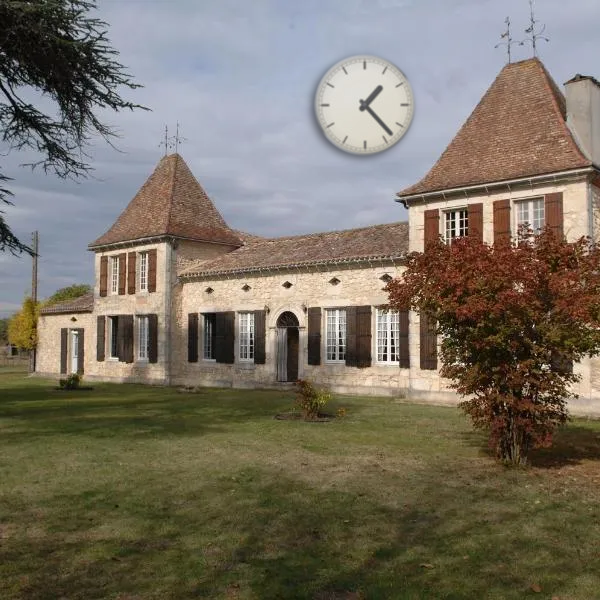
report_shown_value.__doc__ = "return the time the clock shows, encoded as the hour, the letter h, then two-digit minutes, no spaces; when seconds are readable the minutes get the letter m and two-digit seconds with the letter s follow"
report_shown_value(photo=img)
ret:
1h23
